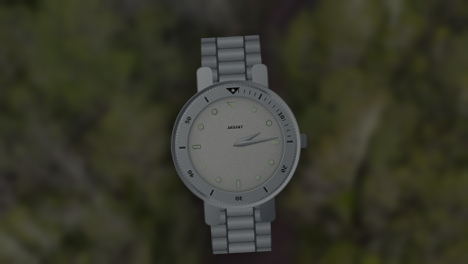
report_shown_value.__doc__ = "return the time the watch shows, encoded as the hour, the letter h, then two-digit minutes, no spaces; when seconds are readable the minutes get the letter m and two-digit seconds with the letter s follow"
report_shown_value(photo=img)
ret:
2h14
